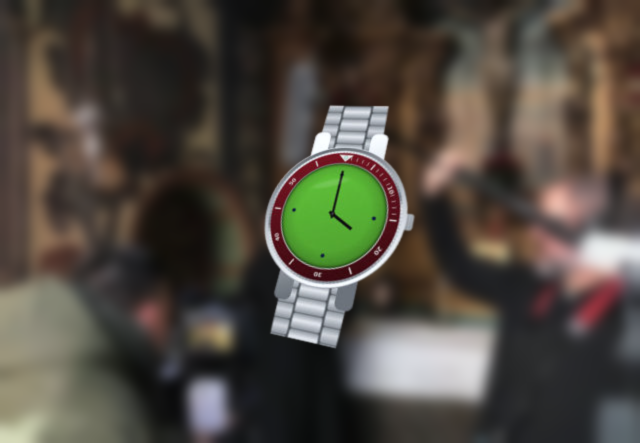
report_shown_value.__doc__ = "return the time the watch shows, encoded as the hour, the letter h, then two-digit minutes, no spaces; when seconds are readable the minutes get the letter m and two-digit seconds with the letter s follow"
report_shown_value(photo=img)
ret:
4h00
